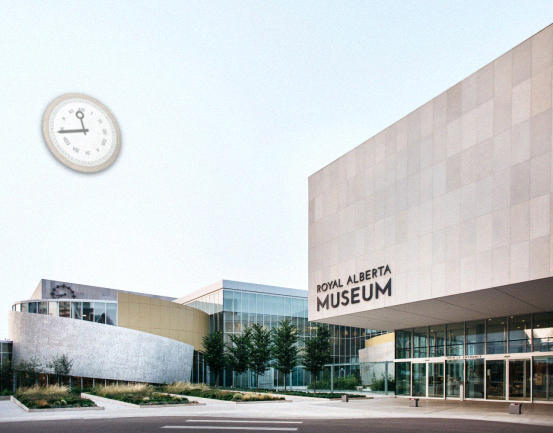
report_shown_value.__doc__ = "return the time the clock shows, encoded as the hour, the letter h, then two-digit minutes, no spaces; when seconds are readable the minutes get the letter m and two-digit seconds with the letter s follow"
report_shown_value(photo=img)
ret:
11h44
